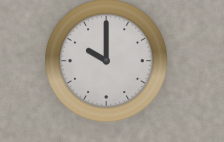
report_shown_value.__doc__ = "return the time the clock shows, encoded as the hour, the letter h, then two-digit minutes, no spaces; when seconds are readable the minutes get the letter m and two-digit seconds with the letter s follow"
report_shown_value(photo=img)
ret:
10h00
